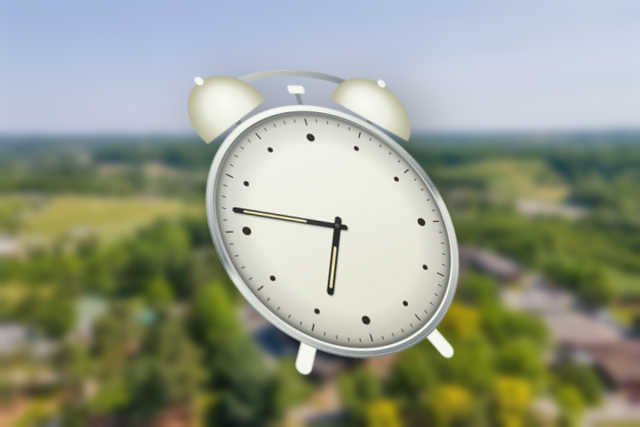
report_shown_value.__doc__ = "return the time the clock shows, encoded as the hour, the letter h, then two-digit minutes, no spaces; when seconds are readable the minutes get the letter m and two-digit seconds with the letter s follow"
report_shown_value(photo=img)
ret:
6h47
